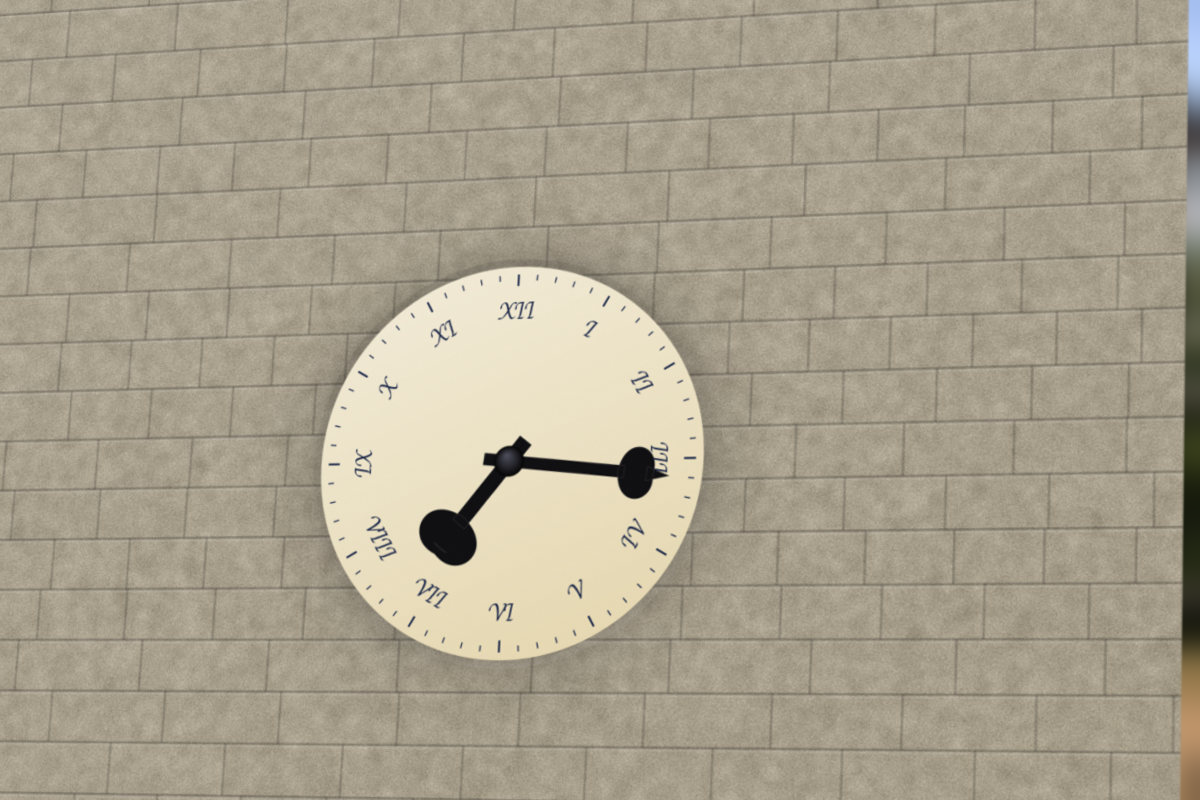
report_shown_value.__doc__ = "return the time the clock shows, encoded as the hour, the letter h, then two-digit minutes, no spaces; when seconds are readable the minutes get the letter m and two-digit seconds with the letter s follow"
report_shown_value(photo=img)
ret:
7h16
